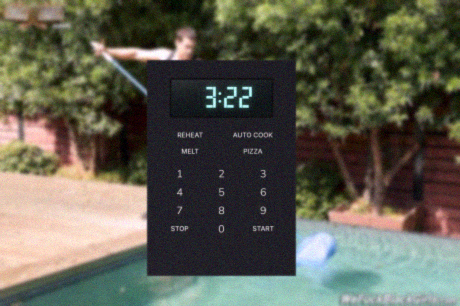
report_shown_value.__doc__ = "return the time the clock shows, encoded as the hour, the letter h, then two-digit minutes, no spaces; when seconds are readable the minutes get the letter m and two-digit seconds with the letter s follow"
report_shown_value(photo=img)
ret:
3h22
